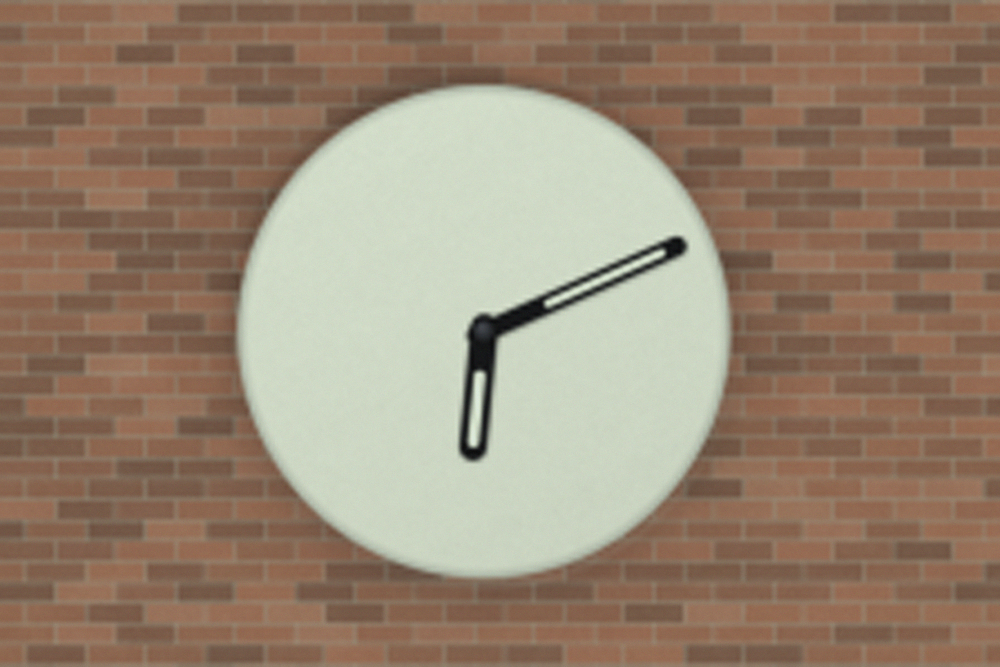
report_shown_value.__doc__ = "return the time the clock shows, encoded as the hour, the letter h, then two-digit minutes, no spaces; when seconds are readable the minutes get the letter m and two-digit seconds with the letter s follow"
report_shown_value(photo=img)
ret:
6h11
